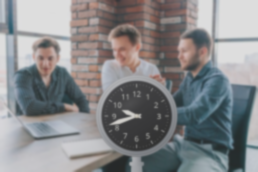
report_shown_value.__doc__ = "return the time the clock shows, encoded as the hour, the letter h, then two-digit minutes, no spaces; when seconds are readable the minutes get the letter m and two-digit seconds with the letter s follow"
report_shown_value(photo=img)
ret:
9h42
